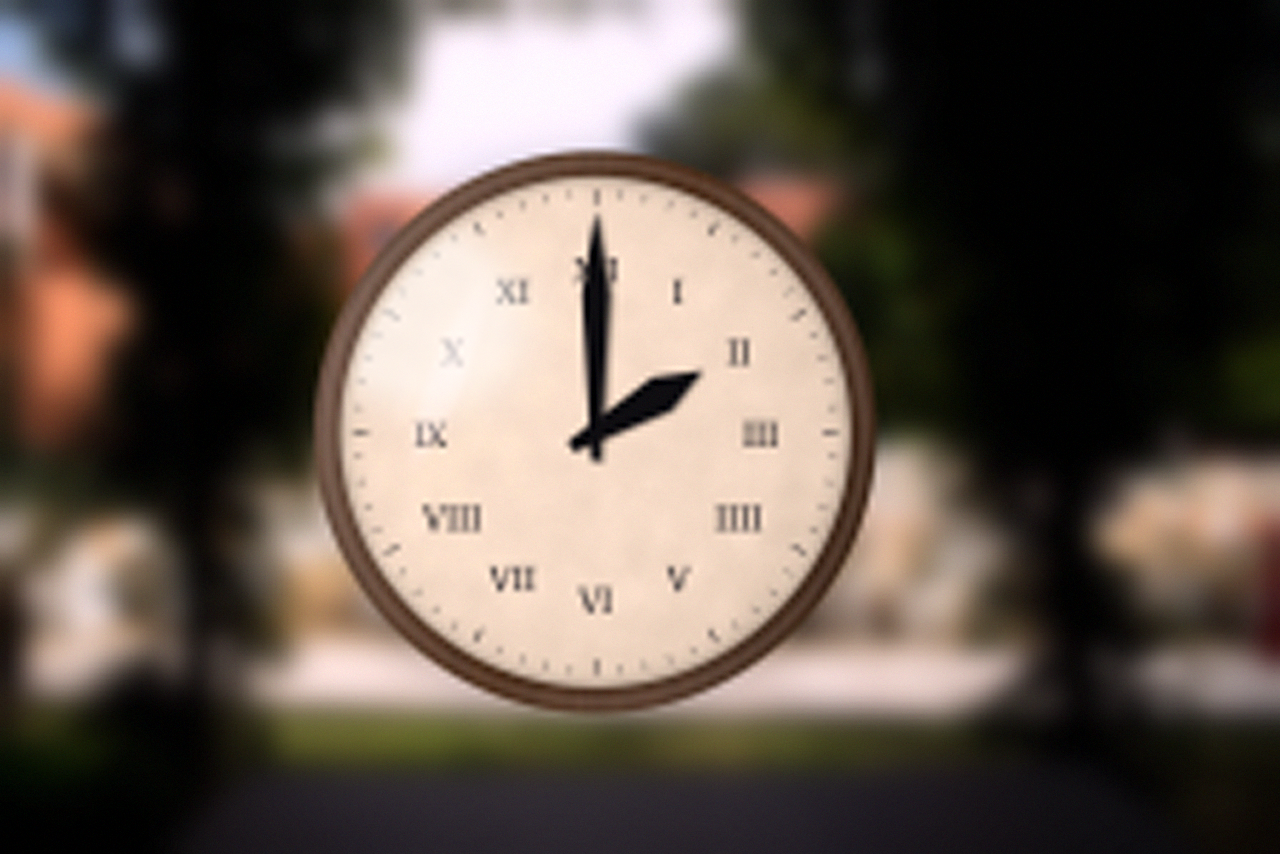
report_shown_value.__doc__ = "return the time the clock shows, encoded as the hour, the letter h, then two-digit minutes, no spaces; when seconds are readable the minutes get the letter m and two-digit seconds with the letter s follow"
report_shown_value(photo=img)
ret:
2h00
